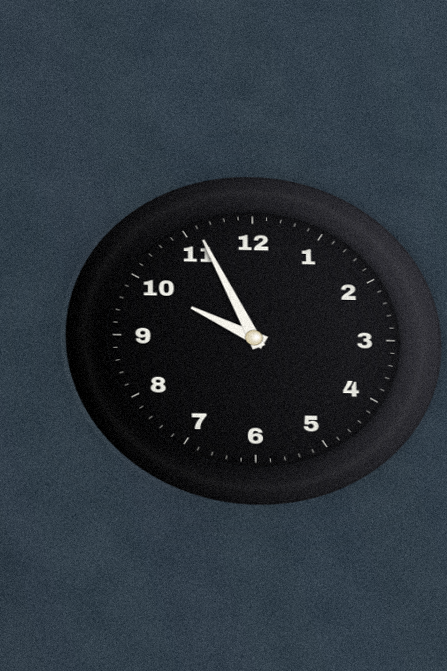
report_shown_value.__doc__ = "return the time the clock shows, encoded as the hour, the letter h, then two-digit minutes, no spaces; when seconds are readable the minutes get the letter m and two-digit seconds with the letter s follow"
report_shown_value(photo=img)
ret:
9h56
